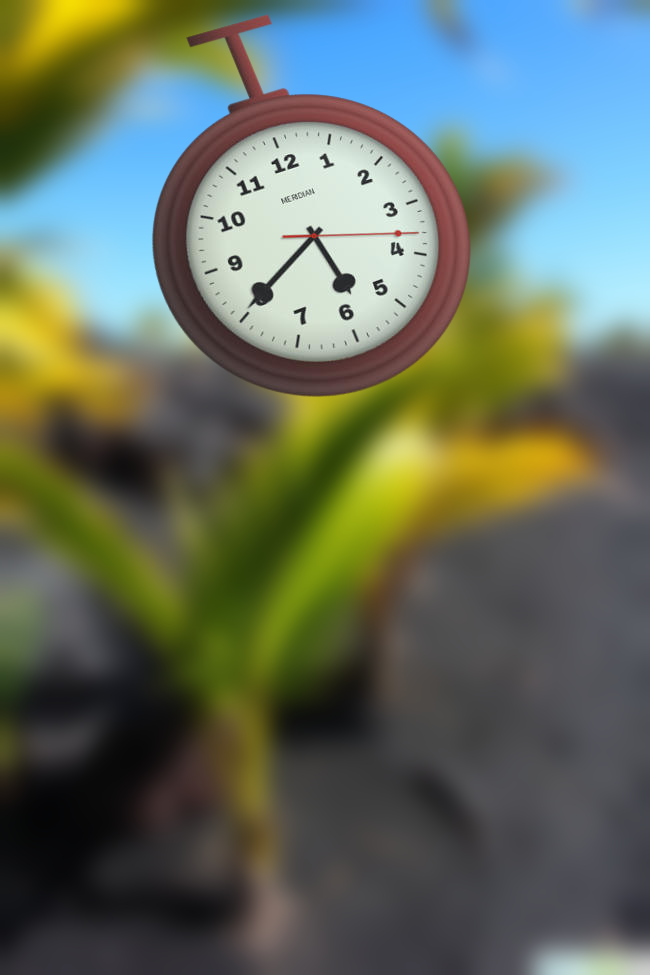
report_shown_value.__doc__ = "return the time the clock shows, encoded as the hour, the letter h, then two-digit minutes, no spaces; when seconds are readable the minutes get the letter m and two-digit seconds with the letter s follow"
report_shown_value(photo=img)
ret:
5h40m18s
